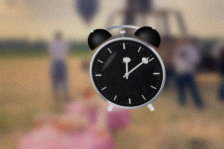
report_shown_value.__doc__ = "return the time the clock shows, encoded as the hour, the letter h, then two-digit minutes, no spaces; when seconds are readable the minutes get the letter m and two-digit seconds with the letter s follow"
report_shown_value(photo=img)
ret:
12h09
